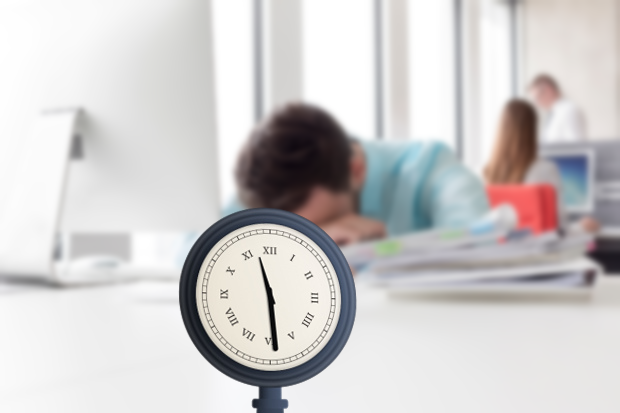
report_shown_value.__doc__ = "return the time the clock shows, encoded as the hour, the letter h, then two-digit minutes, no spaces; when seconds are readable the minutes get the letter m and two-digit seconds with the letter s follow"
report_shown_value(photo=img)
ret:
11h29
